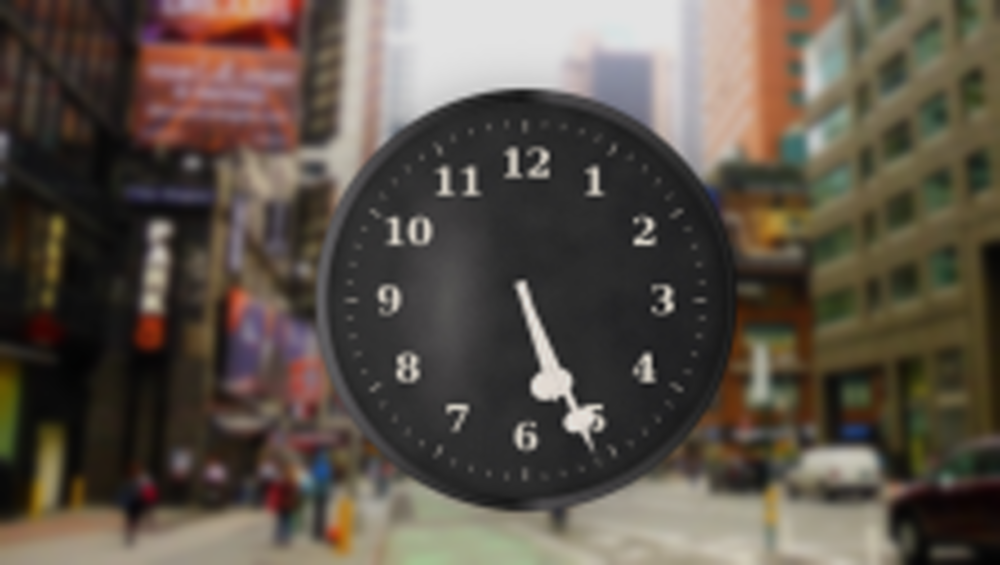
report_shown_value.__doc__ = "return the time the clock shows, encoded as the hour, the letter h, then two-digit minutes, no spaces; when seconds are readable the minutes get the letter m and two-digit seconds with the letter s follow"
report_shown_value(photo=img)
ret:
5h26
